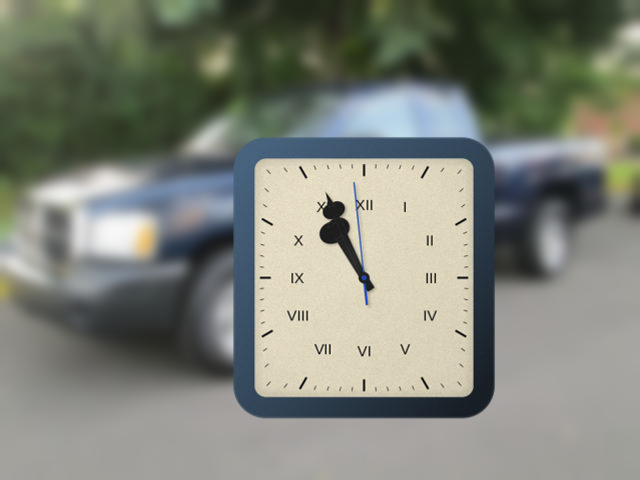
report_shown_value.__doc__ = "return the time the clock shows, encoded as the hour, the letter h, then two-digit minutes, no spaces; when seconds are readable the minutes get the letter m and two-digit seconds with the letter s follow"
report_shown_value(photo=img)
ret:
10h55m59s
